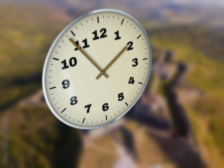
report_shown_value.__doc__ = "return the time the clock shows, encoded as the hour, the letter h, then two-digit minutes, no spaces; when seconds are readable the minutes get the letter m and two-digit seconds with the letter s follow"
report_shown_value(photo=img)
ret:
1h54
